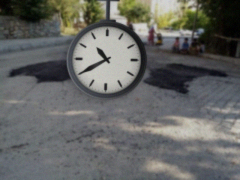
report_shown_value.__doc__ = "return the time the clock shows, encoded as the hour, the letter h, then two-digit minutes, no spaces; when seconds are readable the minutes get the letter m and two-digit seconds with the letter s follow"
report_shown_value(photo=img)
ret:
10h40
